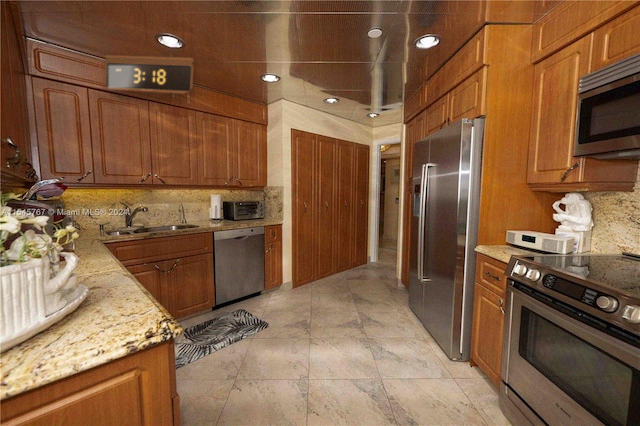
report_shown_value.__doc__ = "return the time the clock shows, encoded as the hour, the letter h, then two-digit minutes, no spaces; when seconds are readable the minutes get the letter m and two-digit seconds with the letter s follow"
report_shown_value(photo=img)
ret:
3h18
